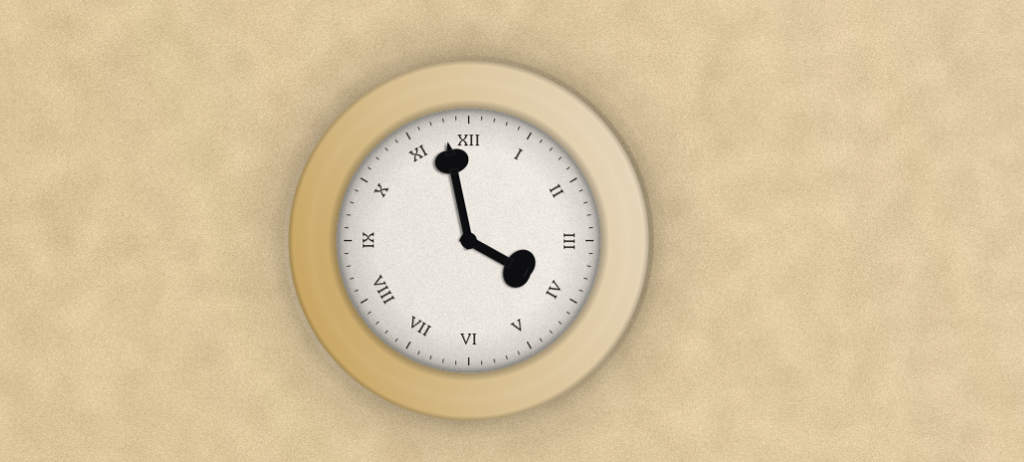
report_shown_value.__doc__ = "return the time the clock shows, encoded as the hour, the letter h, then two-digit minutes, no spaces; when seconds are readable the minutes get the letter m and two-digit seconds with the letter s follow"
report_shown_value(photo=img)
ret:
3h58
